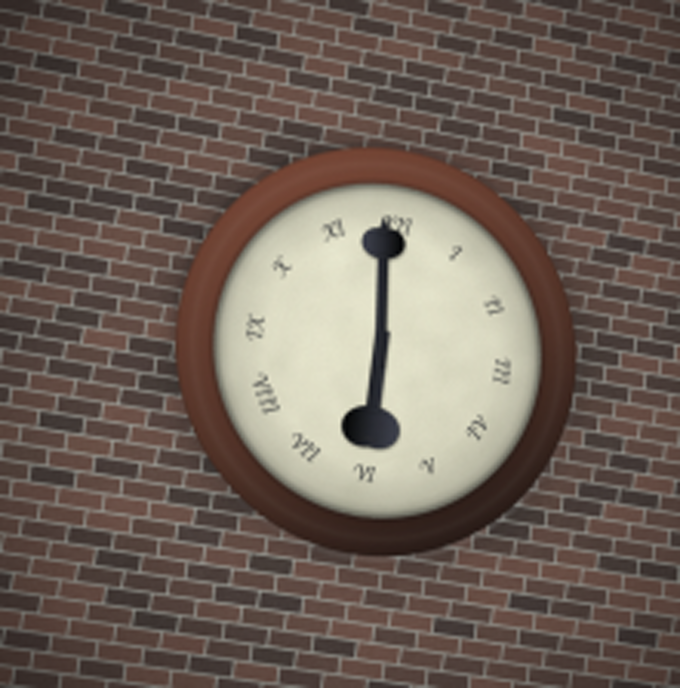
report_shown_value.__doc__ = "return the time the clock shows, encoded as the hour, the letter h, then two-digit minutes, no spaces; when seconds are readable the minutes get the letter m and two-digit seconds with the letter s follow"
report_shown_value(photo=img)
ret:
5h59
